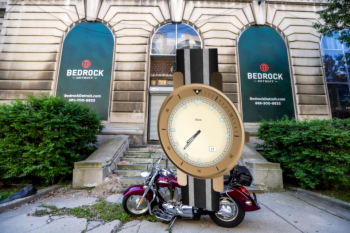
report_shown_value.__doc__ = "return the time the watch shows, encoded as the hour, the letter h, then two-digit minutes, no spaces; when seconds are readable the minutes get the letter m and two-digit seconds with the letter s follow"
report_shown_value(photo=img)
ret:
7h37
